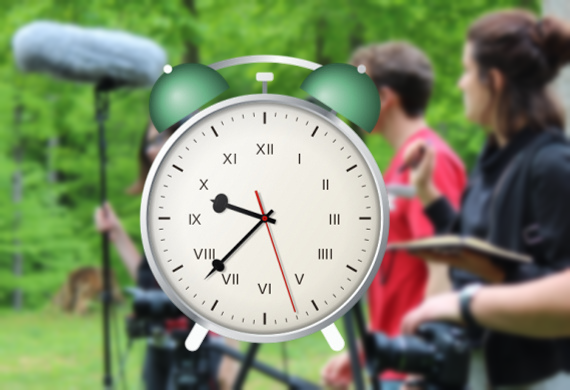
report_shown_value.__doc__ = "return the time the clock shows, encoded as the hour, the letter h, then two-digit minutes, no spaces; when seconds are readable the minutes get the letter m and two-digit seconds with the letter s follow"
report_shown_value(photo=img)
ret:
9h37m27s
